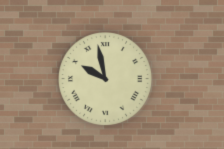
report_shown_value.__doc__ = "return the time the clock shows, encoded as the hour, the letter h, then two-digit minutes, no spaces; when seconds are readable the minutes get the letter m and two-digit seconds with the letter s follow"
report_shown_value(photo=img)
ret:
9h58
